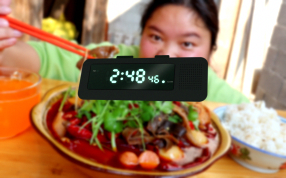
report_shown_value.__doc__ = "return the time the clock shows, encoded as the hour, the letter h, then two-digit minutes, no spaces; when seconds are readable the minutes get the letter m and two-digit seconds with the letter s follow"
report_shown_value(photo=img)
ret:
2h48m46s
